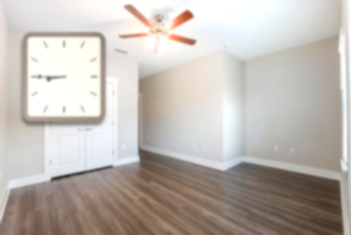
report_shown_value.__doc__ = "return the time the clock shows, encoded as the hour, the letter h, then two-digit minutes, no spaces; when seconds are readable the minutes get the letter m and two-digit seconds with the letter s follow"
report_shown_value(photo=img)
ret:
8h45
